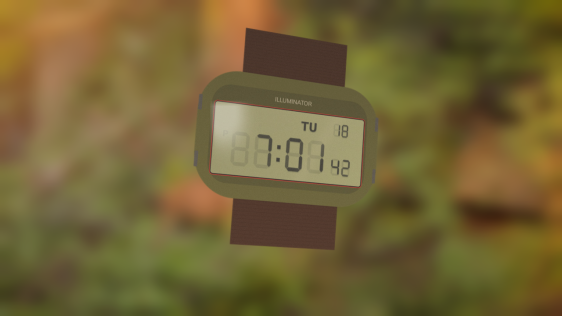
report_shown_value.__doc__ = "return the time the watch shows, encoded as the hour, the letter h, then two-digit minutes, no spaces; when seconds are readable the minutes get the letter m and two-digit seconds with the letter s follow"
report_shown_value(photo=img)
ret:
7h01m42s
